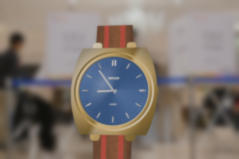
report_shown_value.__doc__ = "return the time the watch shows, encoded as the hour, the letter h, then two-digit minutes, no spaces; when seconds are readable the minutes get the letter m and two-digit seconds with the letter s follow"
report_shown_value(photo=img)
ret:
8h54
